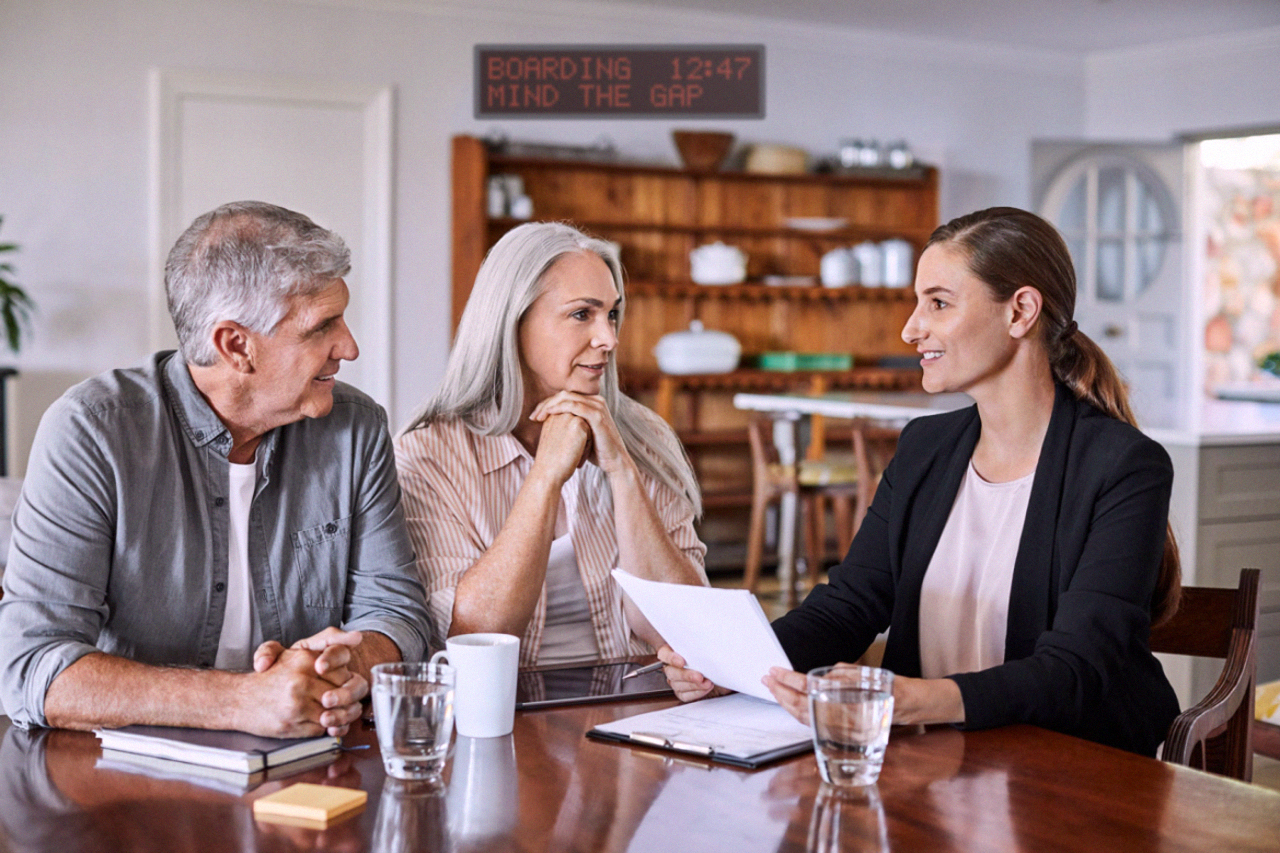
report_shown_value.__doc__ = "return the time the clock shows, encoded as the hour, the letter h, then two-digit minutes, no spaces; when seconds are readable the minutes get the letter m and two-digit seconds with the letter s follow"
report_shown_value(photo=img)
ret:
12h47
